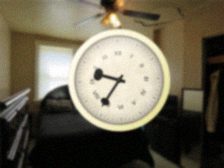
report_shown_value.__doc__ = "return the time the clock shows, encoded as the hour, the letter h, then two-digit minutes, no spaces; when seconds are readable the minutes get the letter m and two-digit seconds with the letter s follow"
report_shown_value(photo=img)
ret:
9h36
